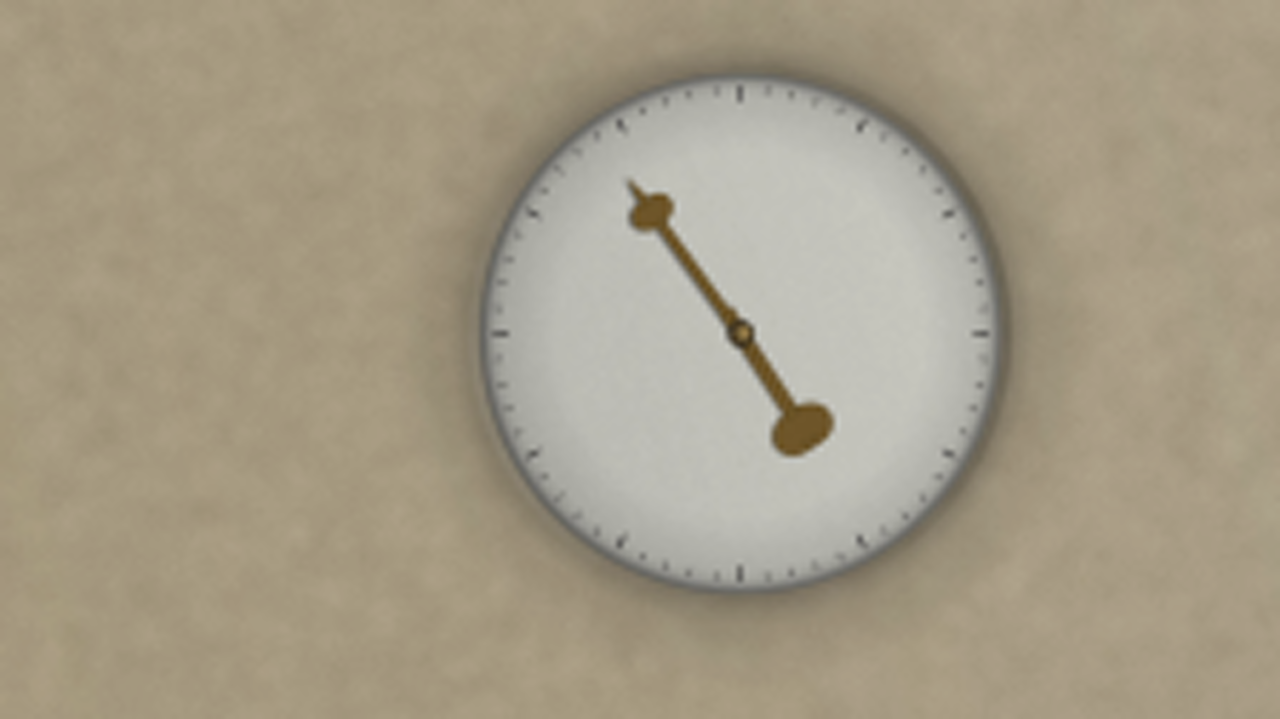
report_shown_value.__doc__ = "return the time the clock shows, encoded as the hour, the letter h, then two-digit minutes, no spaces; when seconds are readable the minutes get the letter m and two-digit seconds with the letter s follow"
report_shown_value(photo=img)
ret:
4h54
